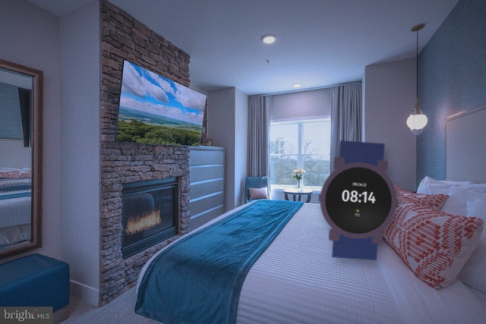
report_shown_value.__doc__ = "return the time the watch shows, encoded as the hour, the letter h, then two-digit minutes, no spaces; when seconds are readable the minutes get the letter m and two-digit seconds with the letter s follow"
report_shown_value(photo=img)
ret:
8h14
